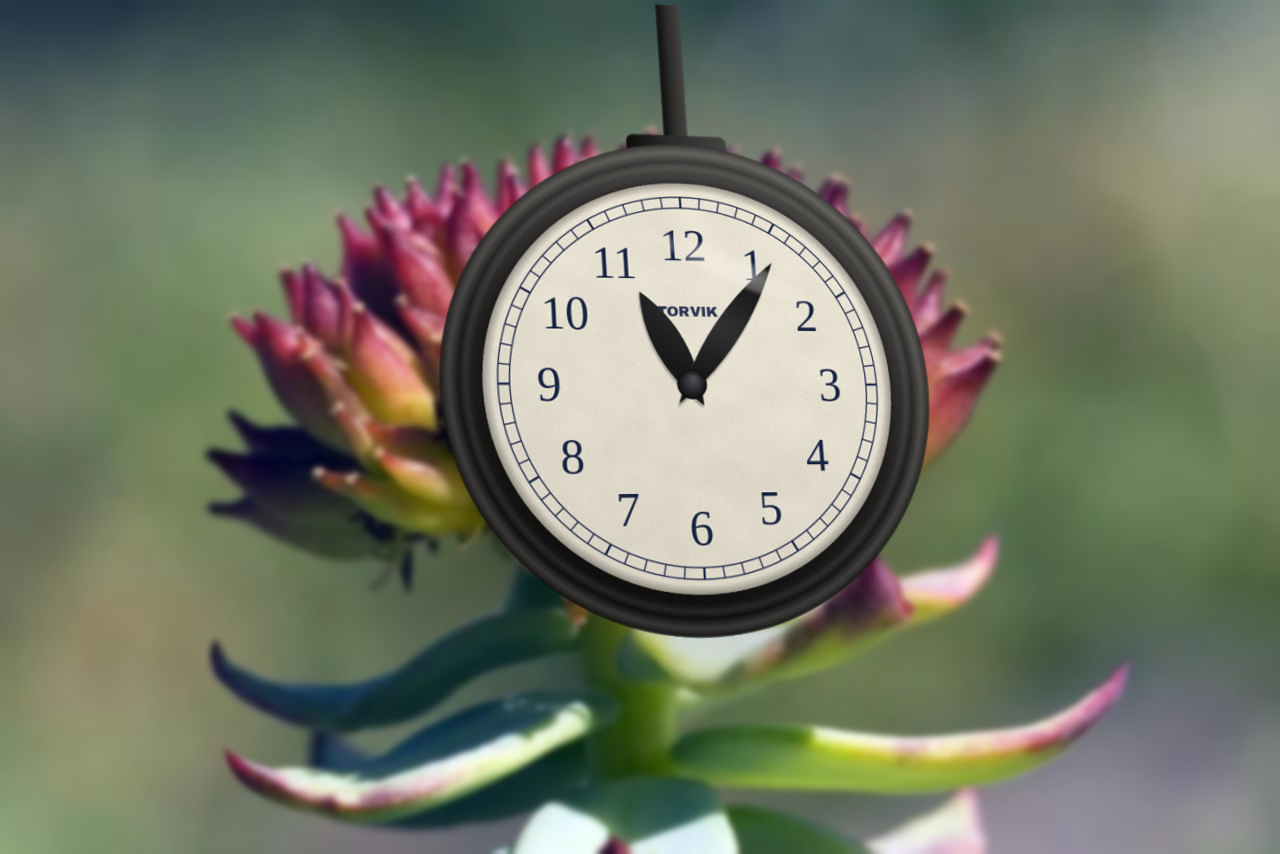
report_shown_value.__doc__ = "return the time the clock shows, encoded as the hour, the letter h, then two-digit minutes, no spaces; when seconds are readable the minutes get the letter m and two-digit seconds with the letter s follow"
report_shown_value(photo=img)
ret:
11h06
